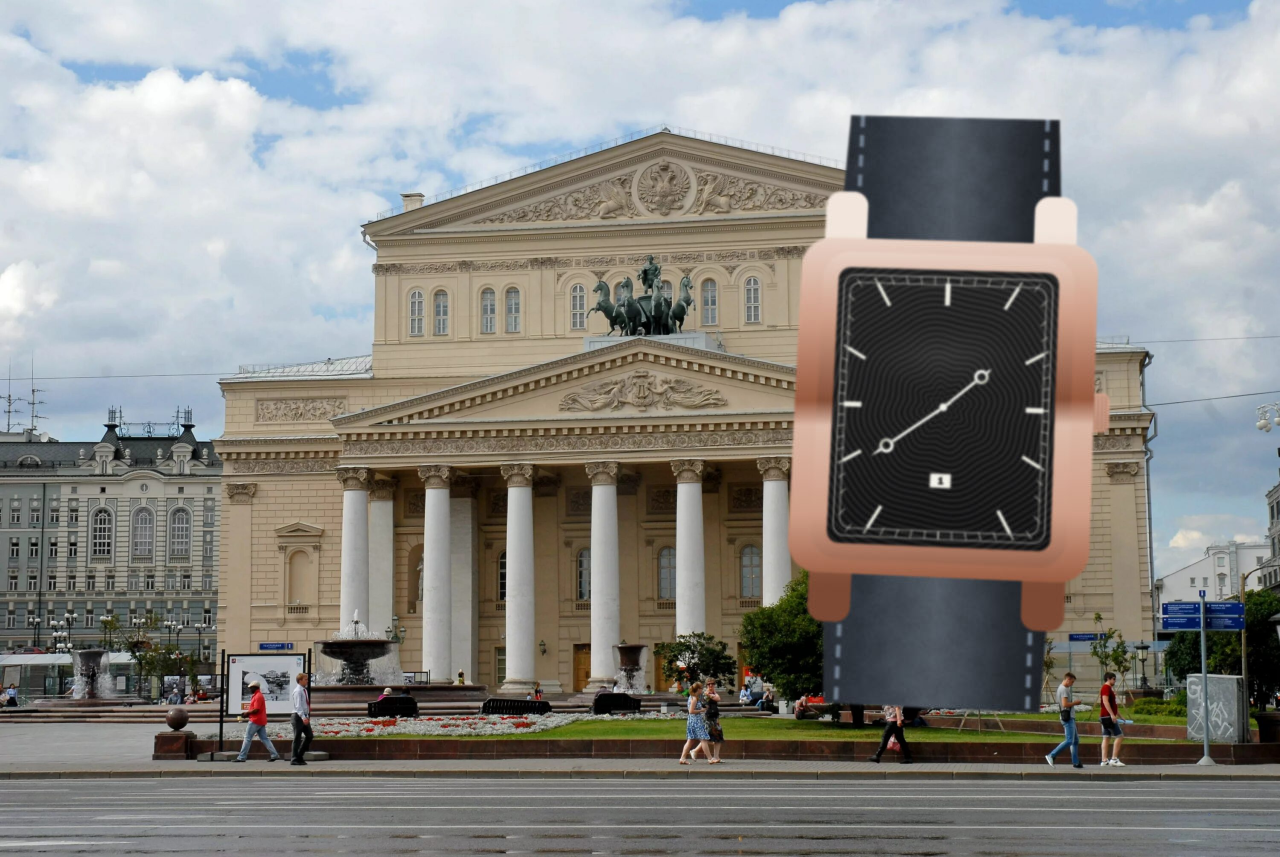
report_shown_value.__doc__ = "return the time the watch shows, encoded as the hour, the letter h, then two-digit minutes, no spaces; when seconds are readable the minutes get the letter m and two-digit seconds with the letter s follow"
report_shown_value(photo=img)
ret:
1h39
